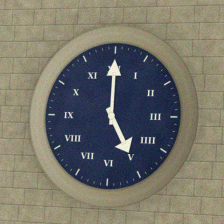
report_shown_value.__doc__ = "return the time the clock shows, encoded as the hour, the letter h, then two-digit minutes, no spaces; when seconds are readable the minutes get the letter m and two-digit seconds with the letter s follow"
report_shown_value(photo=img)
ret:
5h00
